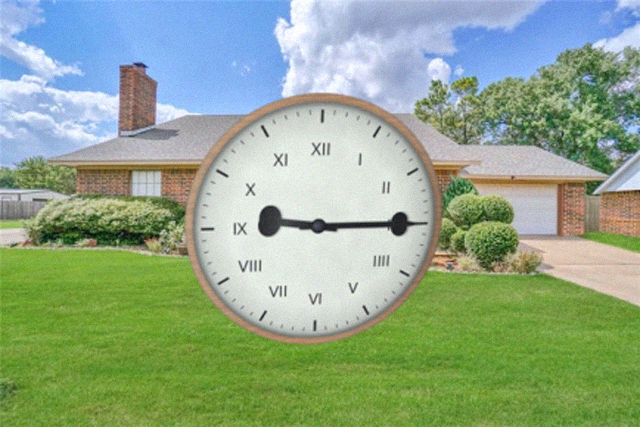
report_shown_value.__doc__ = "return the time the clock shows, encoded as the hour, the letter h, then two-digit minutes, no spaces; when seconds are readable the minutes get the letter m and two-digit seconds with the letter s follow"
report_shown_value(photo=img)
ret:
9h15
